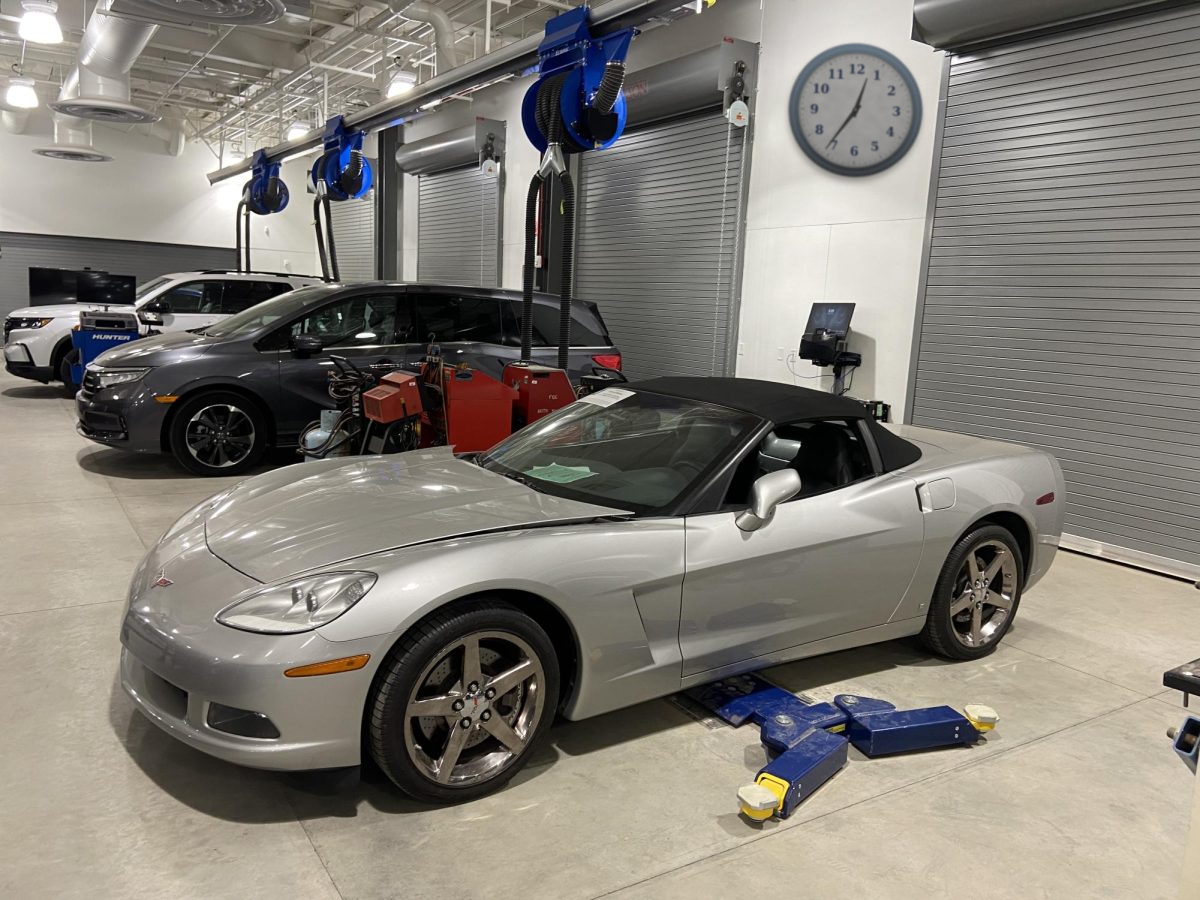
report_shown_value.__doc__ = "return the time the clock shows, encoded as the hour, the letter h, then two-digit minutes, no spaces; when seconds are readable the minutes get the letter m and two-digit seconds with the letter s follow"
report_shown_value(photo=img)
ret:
12h36
